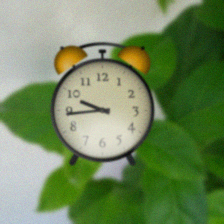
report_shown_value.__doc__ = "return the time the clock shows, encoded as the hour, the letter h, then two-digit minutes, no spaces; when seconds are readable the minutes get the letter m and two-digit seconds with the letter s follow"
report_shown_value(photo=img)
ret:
9h44
